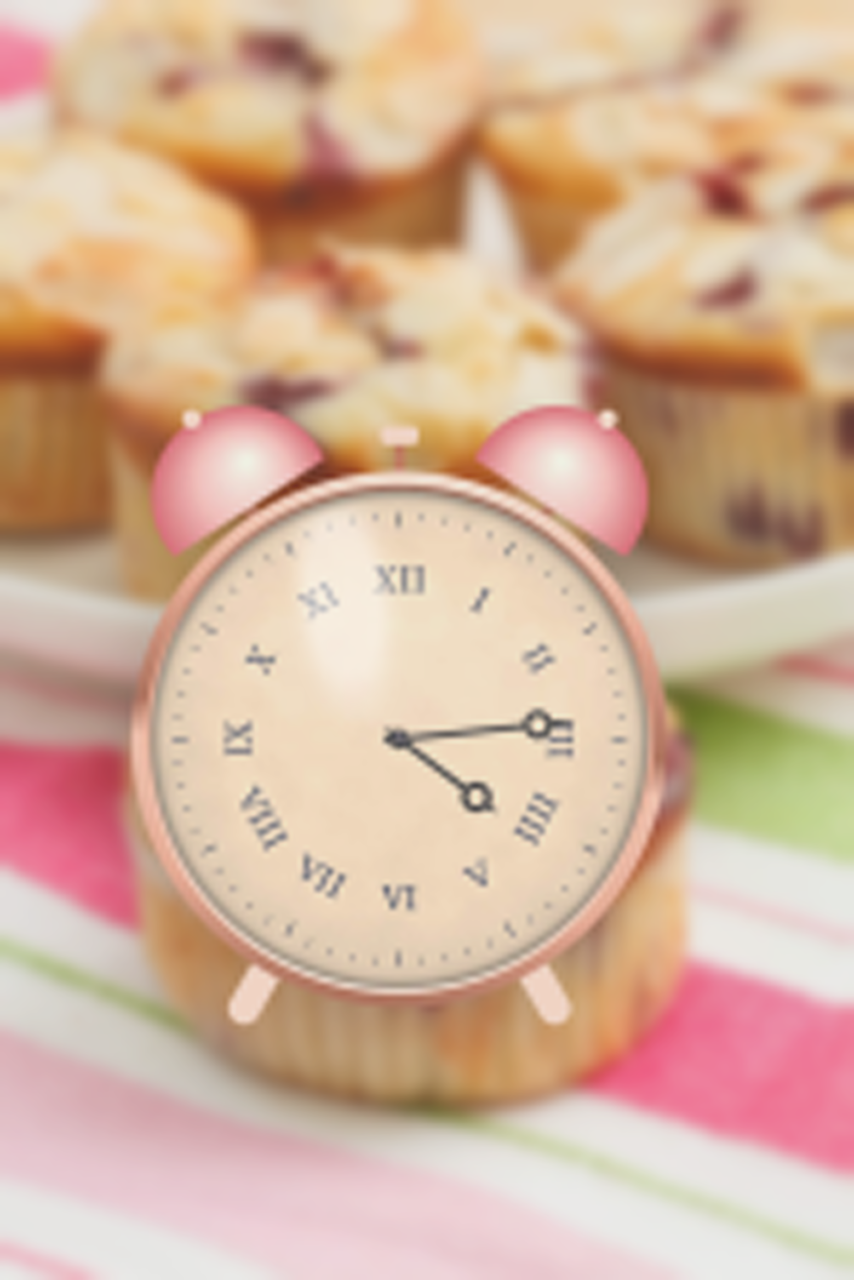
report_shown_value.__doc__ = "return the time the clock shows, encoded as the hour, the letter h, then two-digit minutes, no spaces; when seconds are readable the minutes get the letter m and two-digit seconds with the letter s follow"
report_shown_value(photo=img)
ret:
4h14
